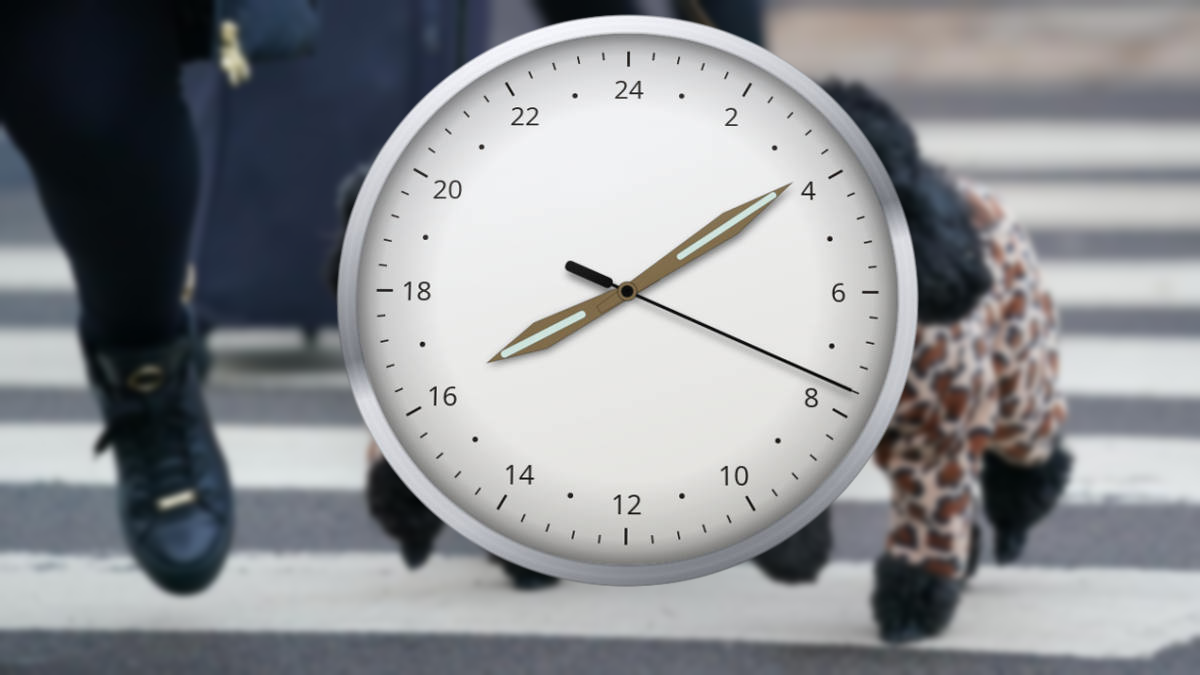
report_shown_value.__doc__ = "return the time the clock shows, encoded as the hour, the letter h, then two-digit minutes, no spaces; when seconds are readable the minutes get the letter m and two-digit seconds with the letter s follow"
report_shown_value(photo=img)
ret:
16h09m19s
